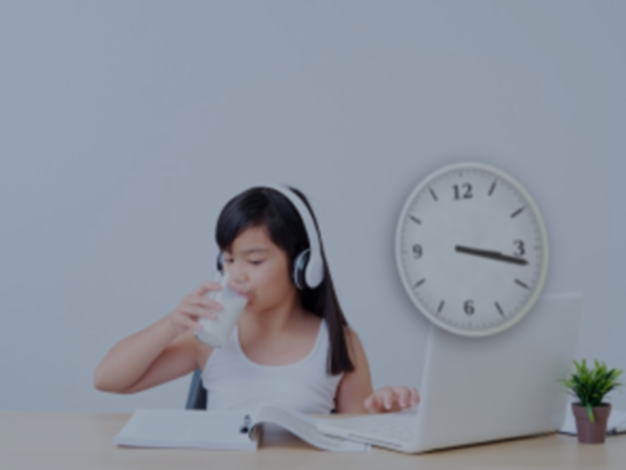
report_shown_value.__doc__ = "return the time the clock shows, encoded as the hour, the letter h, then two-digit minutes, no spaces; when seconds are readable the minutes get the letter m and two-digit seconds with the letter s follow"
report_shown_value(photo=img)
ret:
3h17
